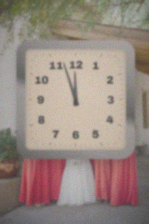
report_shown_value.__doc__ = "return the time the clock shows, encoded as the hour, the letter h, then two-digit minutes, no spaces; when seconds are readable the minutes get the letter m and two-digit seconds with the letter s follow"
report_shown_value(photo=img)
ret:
11h57
